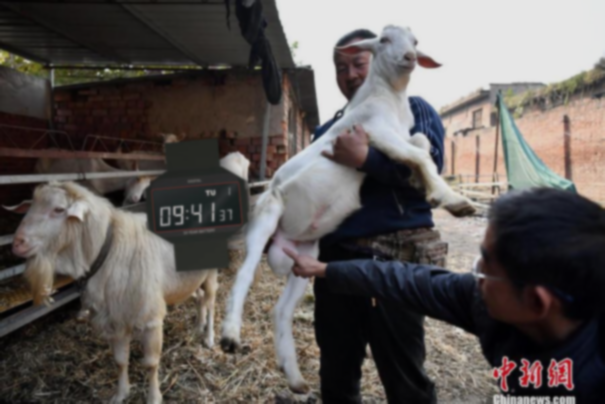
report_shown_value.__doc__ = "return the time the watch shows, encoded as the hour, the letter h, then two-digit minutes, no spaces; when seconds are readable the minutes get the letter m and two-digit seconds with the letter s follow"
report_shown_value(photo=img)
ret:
9h41
